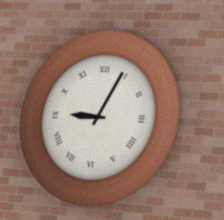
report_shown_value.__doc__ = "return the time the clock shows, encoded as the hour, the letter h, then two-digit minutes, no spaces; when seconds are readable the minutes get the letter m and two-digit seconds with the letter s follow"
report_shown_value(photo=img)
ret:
9h04
